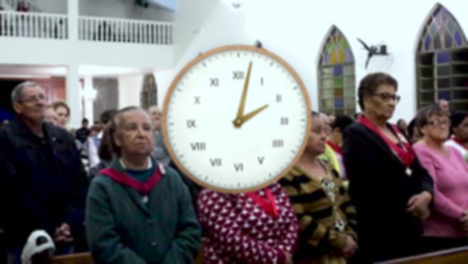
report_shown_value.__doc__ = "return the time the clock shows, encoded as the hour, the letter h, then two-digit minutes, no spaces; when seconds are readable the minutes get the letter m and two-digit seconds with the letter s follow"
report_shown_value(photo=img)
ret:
2h02
